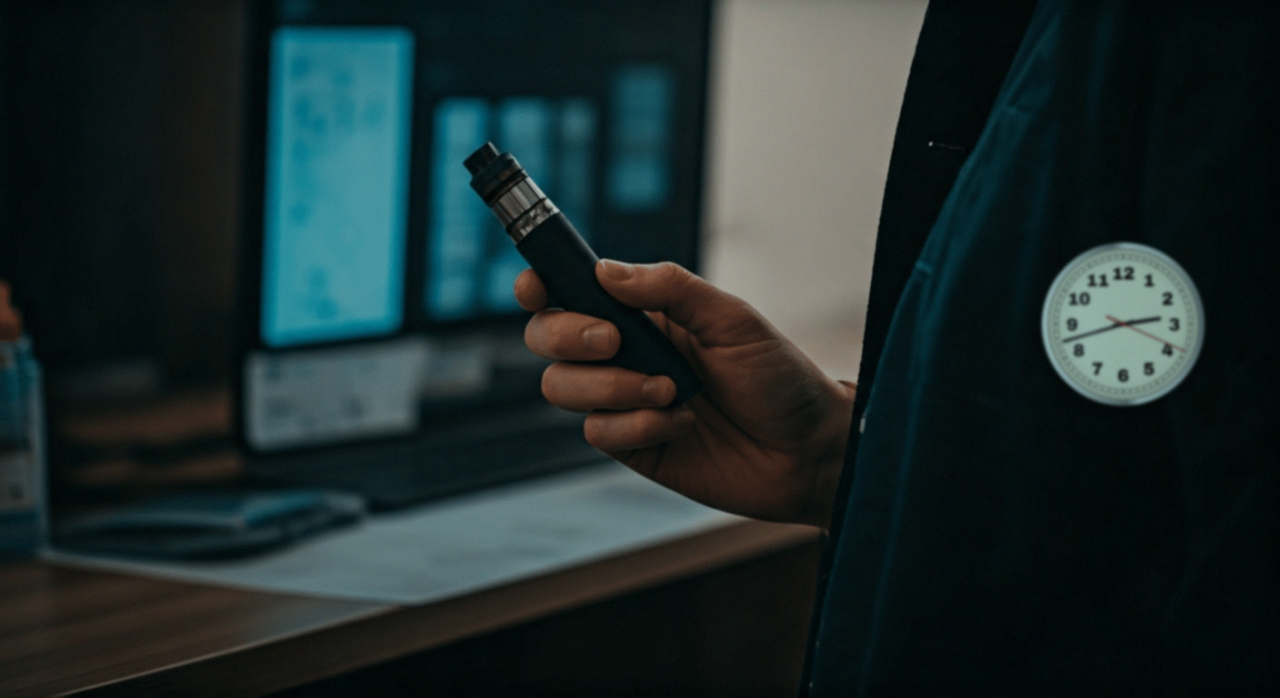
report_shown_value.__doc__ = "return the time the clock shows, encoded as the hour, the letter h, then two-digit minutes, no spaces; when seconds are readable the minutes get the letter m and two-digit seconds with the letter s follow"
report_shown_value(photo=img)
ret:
2h42m19s
